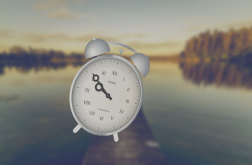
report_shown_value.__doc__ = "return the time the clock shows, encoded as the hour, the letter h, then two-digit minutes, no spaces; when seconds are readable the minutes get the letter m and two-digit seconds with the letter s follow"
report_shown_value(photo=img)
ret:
9h51
